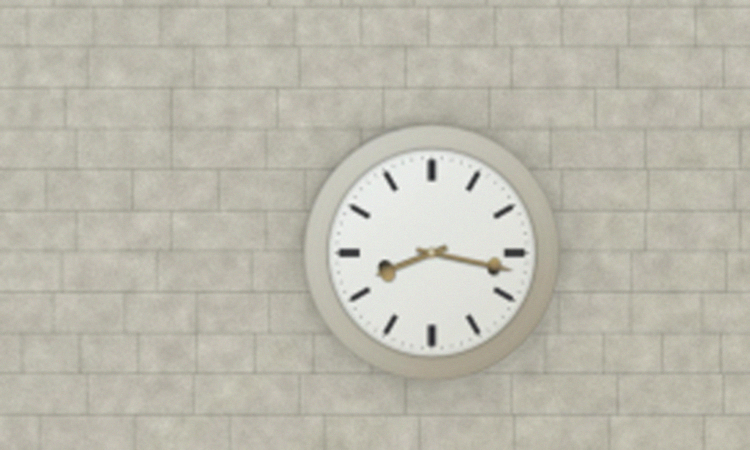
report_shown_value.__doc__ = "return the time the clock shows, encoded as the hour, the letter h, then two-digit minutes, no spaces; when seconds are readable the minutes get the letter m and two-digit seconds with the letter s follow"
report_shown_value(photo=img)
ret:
8h17
